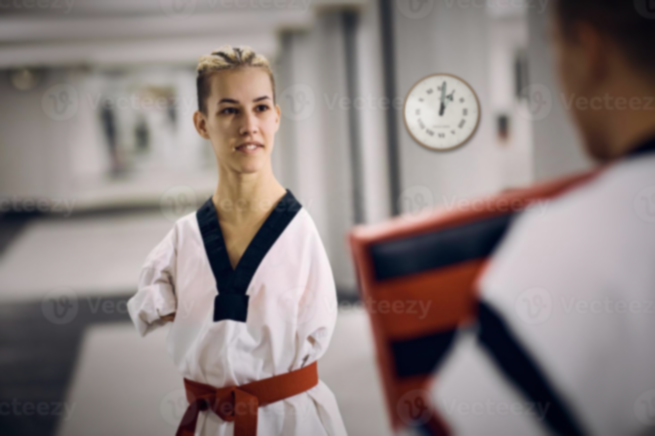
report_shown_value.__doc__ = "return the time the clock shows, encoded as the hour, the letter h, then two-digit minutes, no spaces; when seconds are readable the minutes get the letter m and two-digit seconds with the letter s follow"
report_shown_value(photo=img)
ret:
1h01
